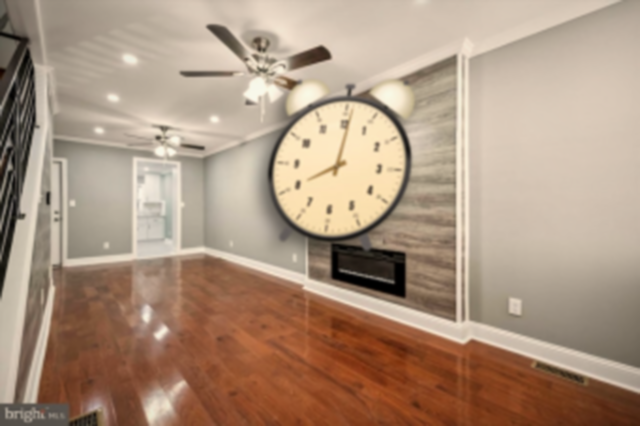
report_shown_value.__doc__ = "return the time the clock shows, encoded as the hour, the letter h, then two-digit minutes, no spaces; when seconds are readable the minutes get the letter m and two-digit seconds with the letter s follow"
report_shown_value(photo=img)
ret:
8h01
